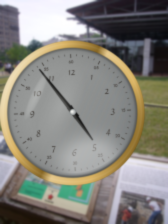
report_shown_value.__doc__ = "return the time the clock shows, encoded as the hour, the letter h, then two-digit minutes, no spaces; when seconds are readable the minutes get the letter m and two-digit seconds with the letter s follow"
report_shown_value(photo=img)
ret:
4h54
